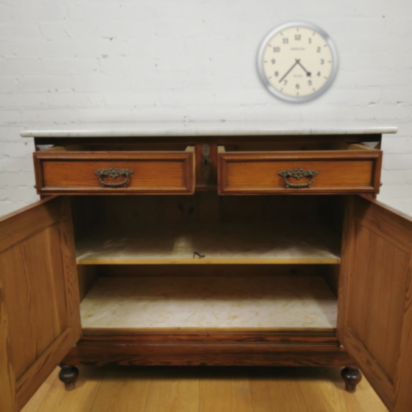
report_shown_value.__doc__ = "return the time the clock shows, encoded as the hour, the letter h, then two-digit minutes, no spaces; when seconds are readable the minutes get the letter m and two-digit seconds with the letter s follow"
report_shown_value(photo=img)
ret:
4h37
